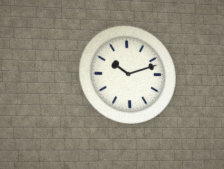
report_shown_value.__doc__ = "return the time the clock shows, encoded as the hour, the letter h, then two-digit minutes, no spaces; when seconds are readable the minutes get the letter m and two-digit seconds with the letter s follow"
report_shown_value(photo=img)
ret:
10h12
